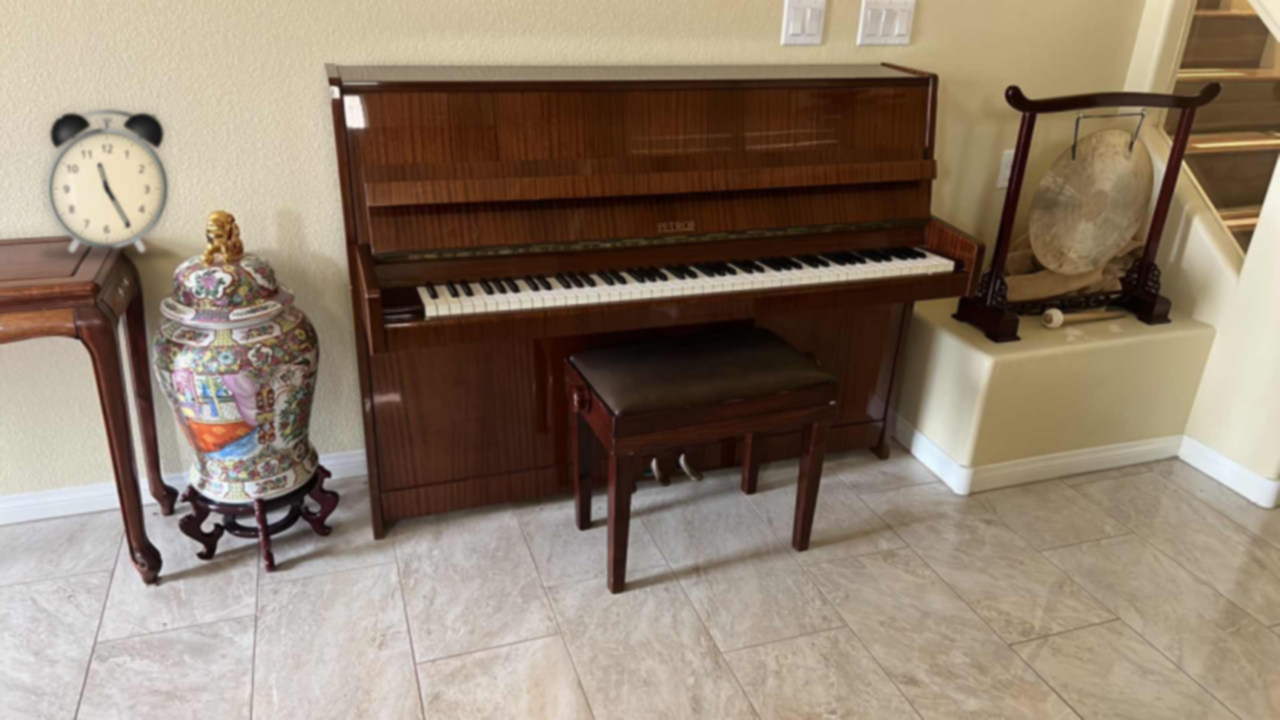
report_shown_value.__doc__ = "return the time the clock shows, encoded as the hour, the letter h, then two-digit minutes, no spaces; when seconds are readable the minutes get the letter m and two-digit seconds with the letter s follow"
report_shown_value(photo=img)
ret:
11h25
